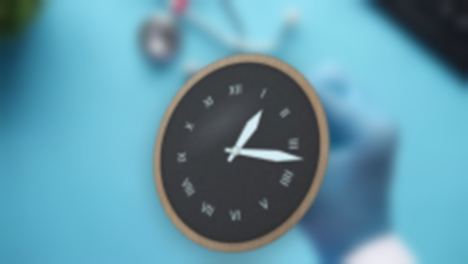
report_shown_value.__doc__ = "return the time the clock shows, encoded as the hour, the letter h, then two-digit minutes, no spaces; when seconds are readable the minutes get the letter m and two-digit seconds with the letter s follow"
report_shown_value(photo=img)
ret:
1h17
